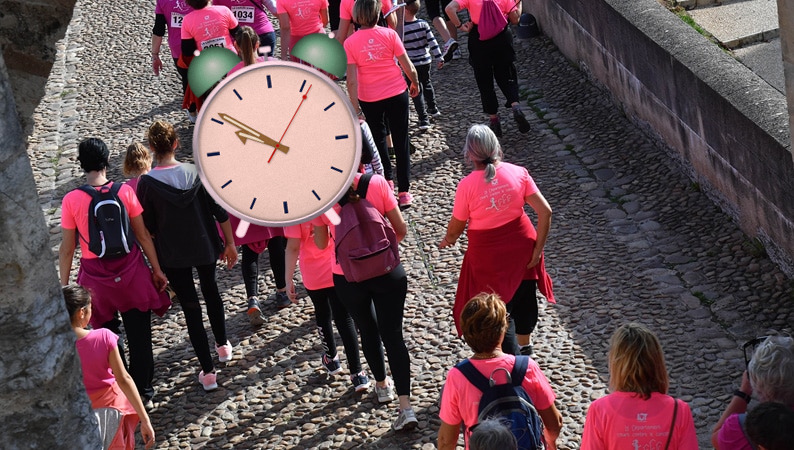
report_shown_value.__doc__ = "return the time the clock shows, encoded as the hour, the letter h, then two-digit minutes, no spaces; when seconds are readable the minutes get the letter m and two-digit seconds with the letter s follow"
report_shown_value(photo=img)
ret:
9h51m06s
